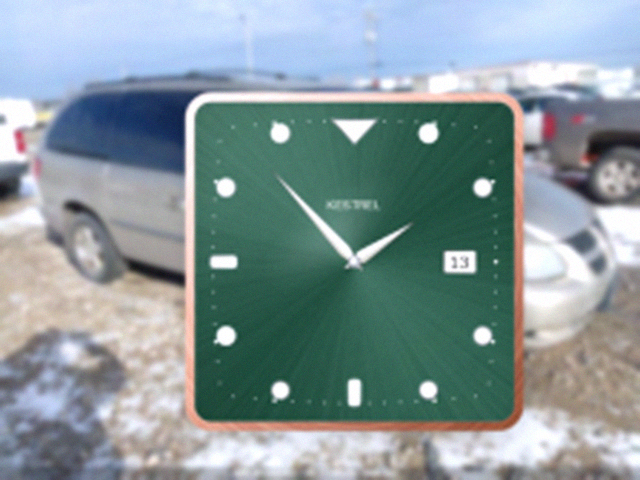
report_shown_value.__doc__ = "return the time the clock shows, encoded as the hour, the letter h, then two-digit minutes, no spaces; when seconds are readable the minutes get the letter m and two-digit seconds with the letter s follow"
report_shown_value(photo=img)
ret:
1h53
